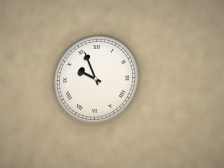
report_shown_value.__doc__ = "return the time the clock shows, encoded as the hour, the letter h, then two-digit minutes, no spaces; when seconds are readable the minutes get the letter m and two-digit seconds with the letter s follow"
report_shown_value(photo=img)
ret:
9h56
